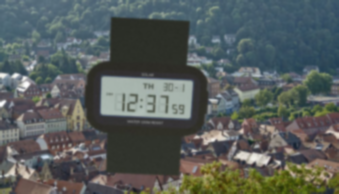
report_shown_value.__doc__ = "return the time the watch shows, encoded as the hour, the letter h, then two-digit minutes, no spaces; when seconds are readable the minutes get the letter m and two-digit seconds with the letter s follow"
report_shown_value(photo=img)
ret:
12h37
